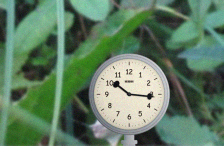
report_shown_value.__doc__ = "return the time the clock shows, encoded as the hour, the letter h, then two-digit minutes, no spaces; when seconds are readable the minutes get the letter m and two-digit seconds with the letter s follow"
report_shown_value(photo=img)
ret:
10h16
